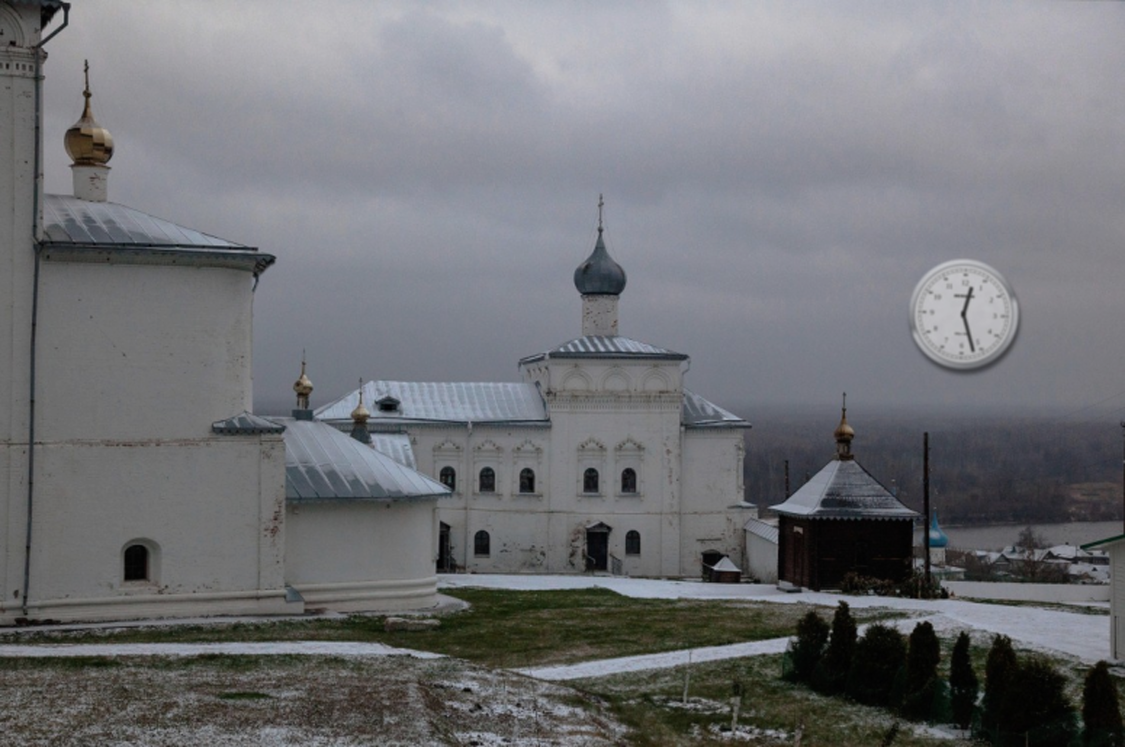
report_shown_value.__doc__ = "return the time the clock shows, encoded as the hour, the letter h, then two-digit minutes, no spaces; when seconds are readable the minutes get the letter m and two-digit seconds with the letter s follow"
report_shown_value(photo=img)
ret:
12h27
